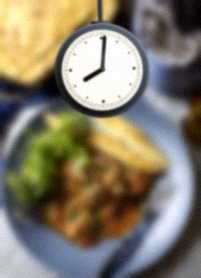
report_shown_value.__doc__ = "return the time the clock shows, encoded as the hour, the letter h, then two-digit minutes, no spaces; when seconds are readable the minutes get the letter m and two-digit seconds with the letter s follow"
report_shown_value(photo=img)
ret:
8h01
